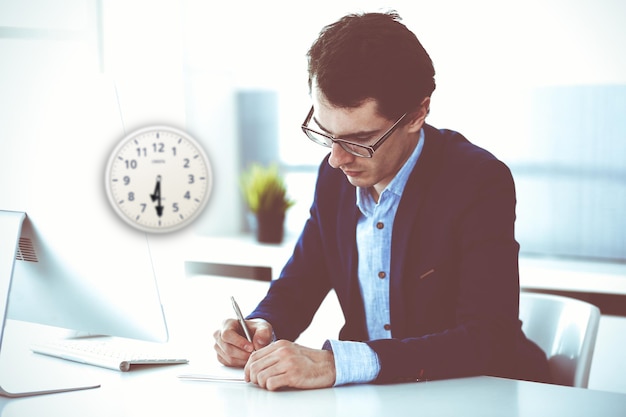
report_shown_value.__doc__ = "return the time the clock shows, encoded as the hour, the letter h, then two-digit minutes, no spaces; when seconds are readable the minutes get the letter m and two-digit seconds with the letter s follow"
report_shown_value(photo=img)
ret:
6h30
